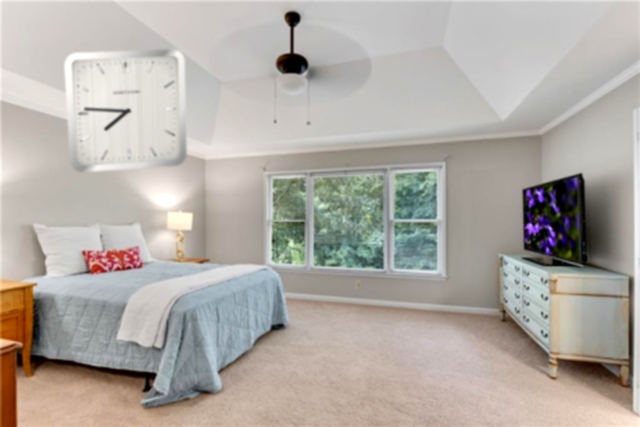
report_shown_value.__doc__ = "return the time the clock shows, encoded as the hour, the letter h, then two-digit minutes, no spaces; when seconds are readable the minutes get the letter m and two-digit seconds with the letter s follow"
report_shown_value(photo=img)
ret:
7h46
